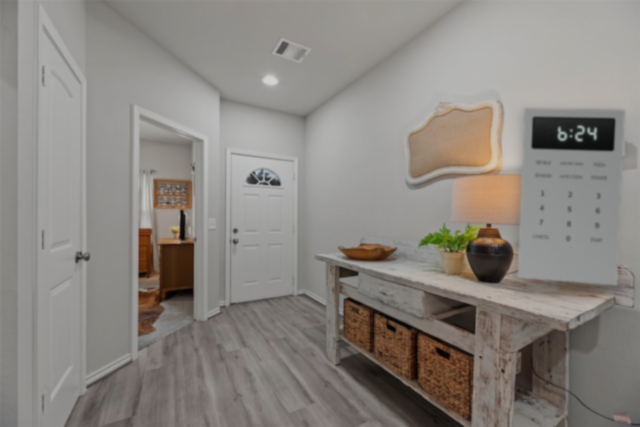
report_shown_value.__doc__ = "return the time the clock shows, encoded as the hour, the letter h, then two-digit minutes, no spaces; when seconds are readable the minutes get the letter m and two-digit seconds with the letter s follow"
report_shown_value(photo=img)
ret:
6h24
